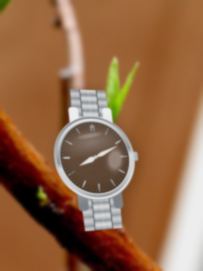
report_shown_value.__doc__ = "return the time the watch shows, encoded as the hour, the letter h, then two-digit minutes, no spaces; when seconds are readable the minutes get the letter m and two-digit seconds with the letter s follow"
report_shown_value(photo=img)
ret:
8h11
